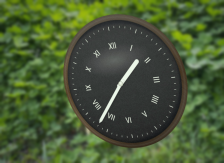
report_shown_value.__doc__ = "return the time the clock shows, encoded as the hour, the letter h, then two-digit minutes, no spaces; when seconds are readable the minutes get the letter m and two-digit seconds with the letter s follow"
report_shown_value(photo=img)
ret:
1h37
